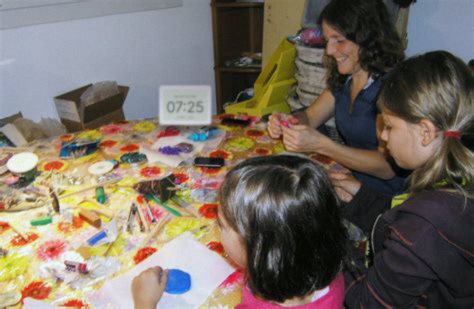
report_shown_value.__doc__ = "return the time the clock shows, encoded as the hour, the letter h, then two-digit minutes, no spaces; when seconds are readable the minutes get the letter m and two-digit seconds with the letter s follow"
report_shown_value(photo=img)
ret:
7h25
